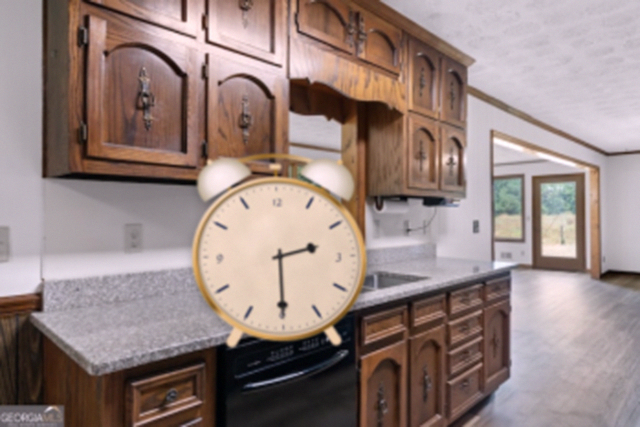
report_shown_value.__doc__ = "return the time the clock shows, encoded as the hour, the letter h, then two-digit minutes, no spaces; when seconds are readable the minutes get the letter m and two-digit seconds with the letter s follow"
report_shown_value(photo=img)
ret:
2h30
